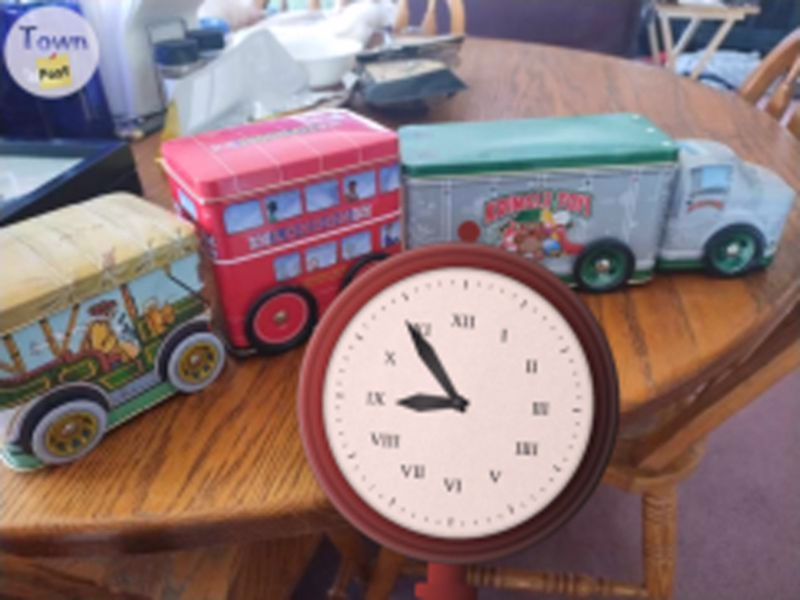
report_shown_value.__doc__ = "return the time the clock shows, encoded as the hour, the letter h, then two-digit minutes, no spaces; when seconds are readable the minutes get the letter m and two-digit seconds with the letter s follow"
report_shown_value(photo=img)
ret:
8h54
